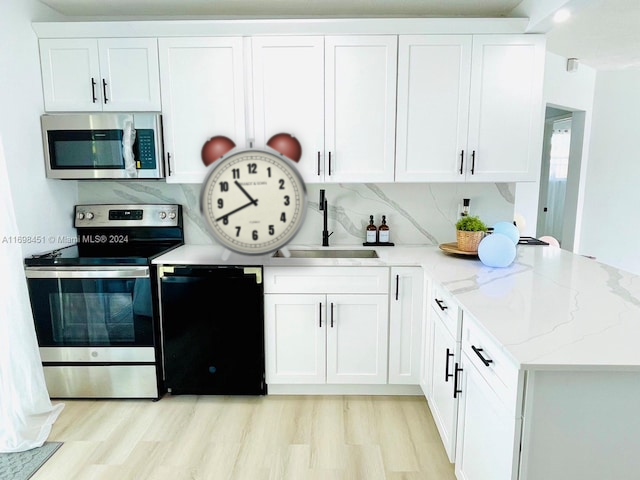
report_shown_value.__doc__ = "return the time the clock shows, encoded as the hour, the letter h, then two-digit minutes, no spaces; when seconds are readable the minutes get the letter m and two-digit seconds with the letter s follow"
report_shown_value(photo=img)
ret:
10h41
